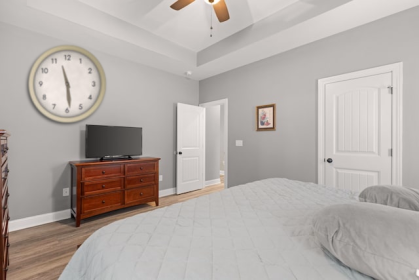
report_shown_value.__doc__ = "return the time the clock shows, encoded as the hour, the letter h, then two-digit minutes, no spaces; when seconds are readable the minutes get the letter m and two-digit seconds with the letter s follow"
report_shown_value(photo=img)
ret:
11h29
